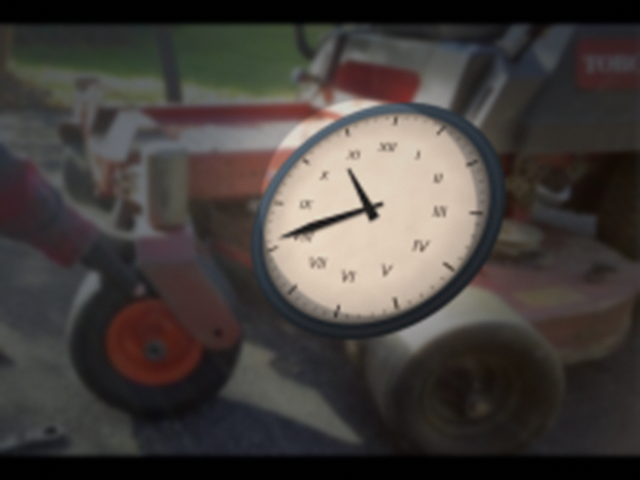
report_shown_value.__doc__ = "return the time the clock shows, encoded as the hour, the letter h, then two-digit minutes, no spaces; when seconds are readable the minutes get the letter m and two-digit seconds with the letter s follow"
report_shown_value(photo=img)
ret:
10h41
